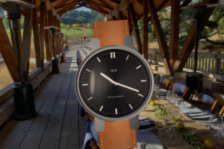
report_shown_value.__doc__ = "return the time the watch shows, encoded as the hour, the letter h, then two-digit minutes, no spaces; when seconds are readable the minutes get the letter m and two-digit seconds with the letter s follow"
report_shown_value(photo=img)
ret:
10h19
